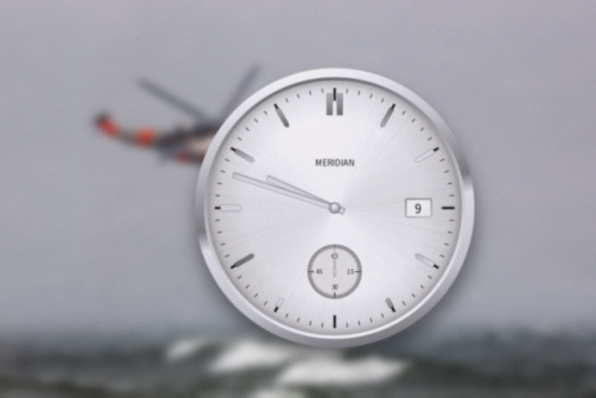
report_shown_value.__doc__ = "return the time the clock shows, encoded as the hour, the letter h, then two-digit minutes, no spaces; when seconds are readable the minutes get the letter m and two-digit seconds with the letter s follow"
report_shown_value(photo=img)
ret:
9h48
